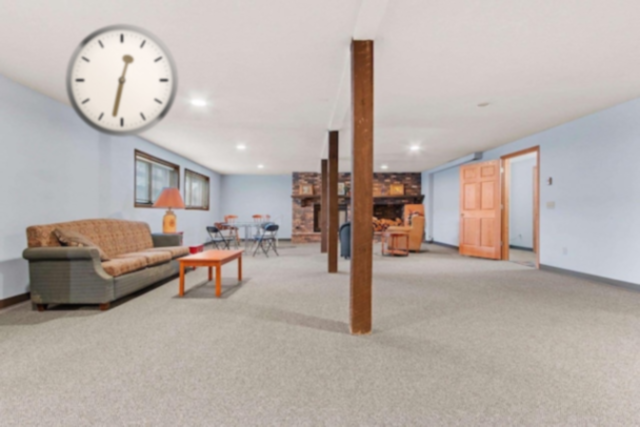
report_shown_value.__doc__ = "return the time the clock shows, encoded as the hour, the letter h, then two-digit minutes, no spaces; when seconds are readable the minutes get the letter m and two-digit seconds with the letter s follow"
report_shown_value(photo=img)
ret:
12h32
